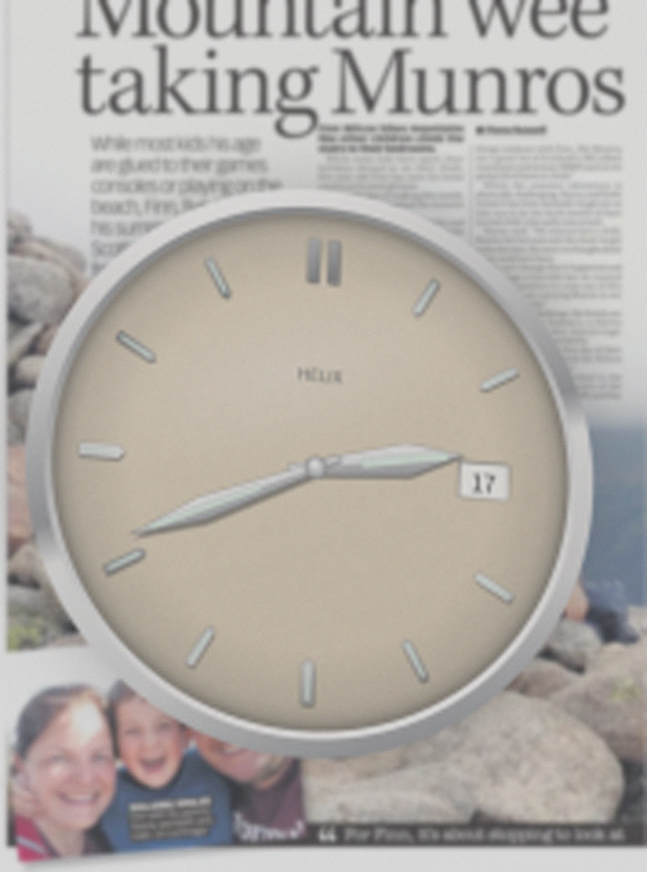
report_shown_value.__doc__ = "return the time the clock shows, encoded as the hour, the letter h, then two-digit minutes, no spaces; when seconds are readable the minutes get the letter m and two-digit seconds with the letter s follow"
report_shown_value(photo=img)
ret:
2h41
